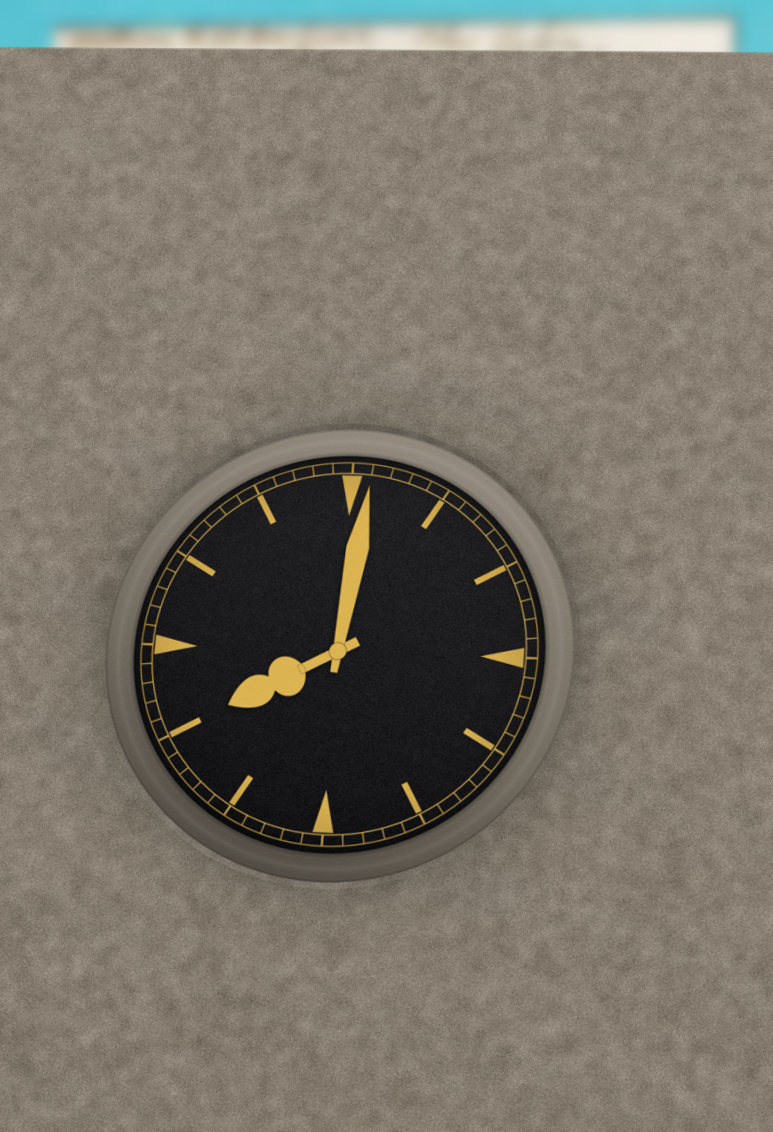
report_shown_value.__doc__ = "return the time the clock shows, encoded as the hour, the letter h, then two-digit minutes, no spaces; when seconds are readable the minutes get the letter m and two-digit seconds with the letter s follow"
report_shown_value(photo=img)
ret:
8h01
